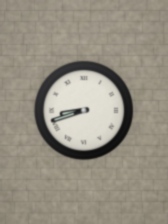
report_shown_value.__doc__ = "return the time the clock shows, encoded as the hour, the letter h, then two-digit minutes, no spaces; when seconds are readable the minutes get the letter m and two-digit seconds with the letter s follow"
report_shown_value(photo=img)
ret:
8h42
